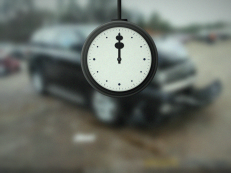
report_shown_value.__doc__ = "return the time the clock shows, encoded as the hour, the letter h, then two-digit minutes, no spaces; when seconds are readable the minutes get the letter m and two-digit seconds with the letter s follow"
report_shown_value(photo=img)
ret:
12h00
